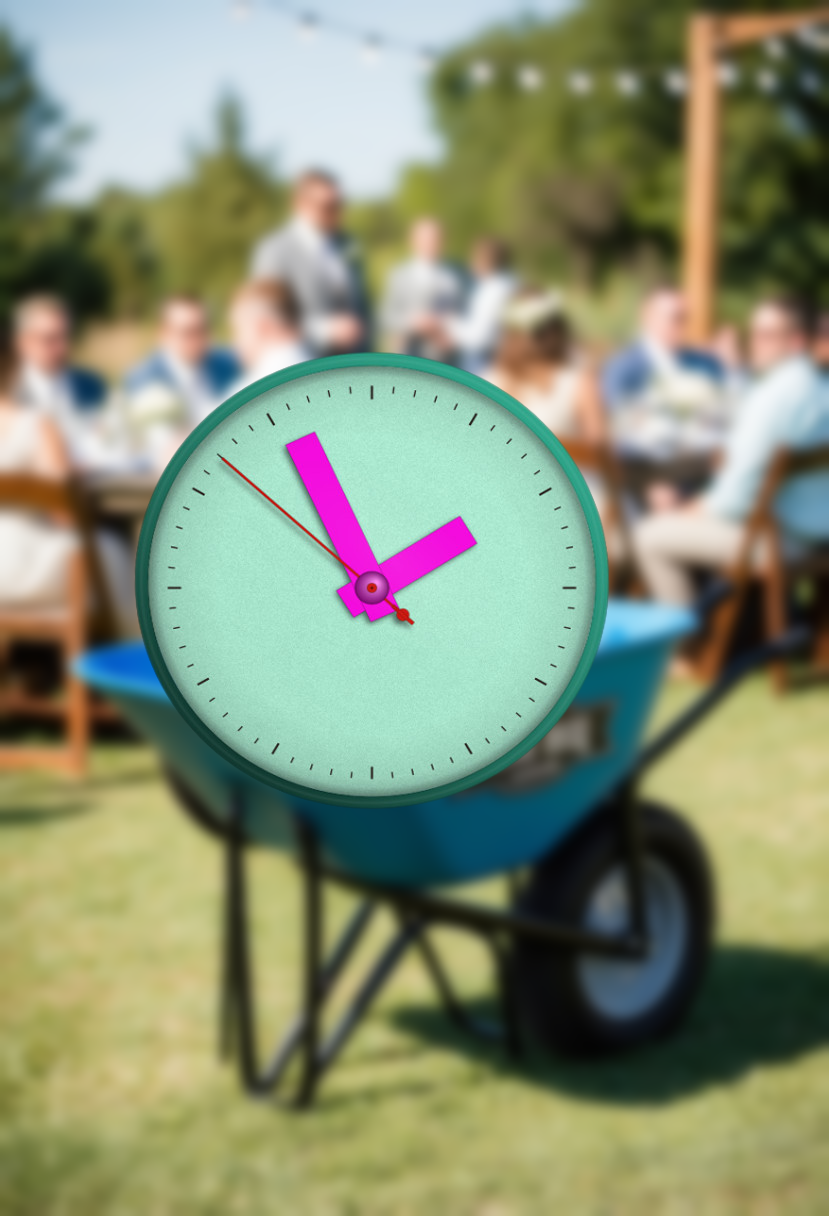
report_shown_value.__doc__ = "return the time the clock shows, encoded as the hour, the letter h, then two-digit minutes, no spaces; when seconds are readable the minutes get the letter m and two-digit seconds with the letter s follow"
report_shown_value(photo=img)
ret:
1h55m52s
